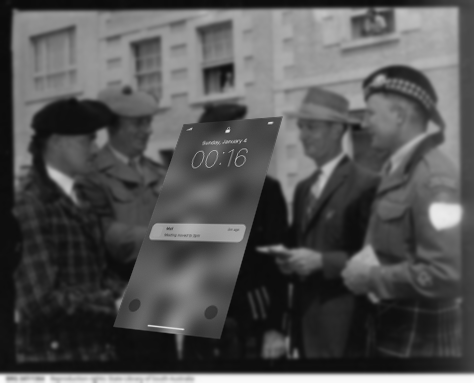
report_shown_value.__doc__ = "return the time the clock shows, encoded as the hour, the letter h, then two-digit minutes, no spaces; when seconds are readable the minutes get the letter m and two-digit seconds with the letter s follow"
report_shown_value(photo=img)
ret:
0h16
